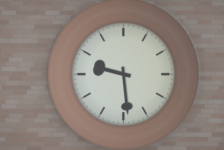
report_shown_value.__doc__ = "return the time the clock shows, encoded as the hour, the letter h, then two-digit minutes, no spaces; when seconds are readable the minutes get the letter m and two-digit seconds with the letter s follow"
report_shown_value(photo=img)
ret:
9h29
